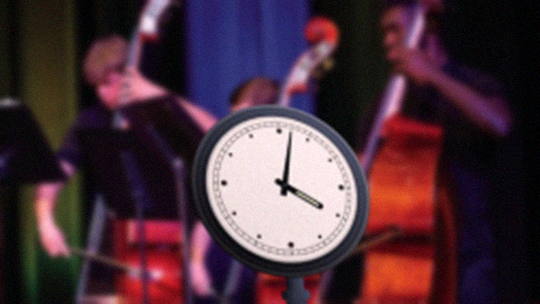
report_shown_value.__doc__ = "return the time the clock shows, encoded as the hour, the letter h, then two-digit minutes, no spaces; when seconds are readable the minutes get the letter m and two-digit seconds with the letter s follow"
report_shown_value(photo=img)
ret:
4h02
